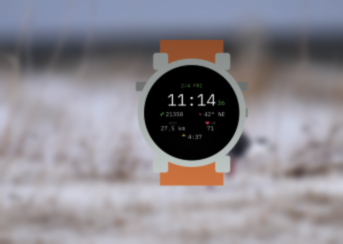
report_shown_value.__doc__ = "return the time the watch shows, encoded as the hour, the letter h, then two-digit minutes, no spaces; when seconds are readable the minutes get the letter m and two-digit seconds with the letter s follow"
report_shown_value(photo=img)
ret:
11h14
